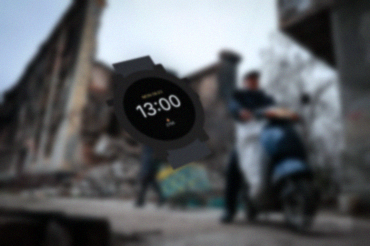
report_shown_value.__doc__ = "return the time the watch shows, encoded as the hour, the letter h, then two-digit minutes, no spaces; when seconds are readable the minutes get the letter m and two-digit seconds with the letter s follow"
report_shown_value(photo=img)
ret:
13h00
